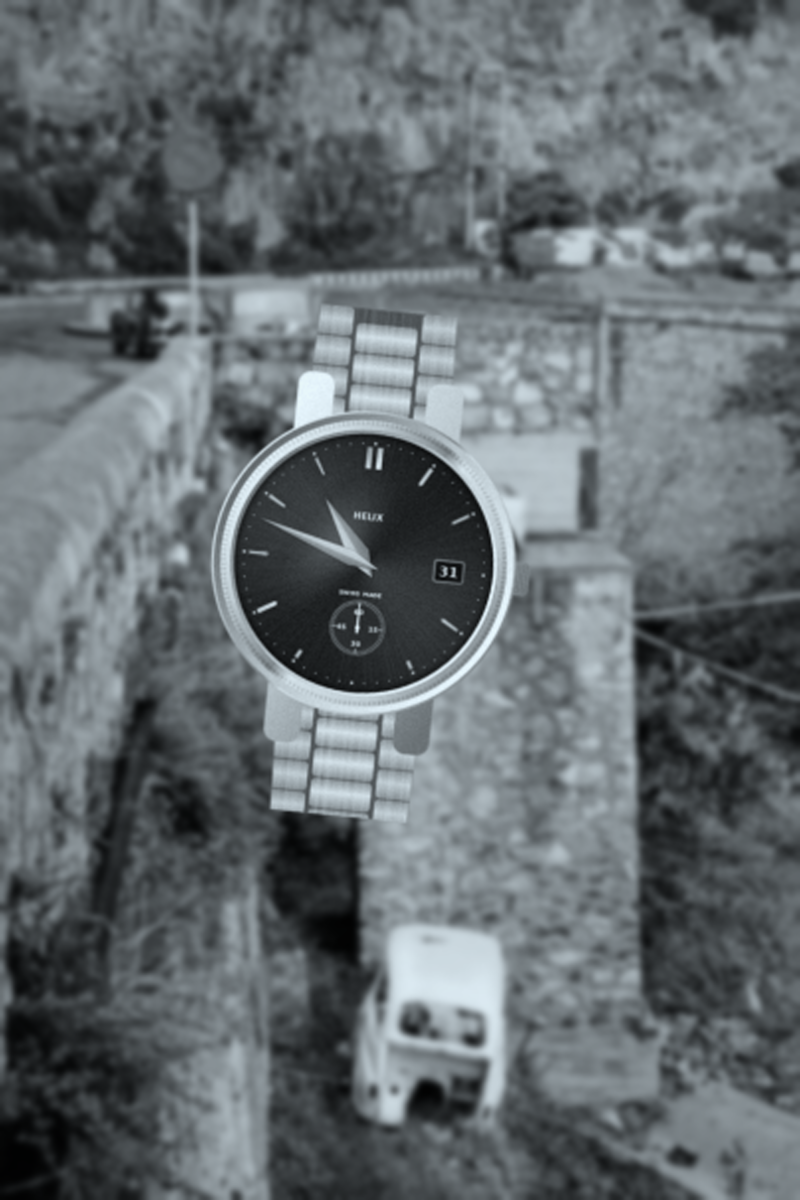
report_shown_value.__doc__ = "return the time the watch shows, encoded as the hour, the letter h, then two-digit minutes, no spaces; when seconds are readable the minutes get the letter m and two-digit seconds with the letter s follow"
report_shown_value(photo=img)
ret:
10h48
